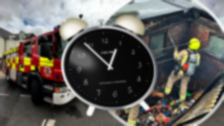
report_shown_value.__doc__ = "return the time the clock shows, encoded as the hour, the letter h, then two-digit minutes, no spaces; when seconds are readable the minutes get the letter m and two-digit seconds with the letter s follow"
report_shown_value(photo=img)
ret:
12h54
